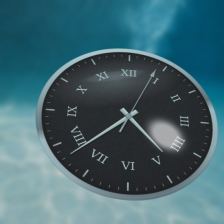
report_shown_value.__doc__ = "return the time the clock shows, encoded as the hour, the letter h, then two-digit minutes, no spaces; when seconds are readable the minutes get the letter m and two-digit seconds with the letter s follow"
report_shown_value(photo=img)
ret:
4h38m04s
